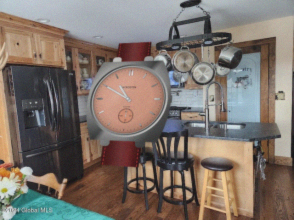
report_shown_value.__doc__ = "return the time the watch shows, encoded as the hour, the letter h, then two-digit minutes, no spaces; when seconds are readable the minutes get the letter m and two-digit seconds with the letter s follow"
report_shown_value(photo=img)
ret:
10h50
